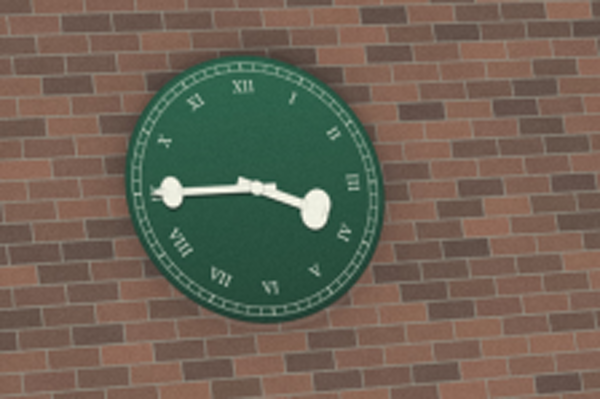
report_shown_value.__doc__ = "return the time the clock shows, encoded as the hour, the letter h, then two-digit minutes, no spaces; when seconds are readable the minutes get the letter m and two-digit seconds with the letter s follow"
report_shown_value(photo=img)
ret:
3h45
